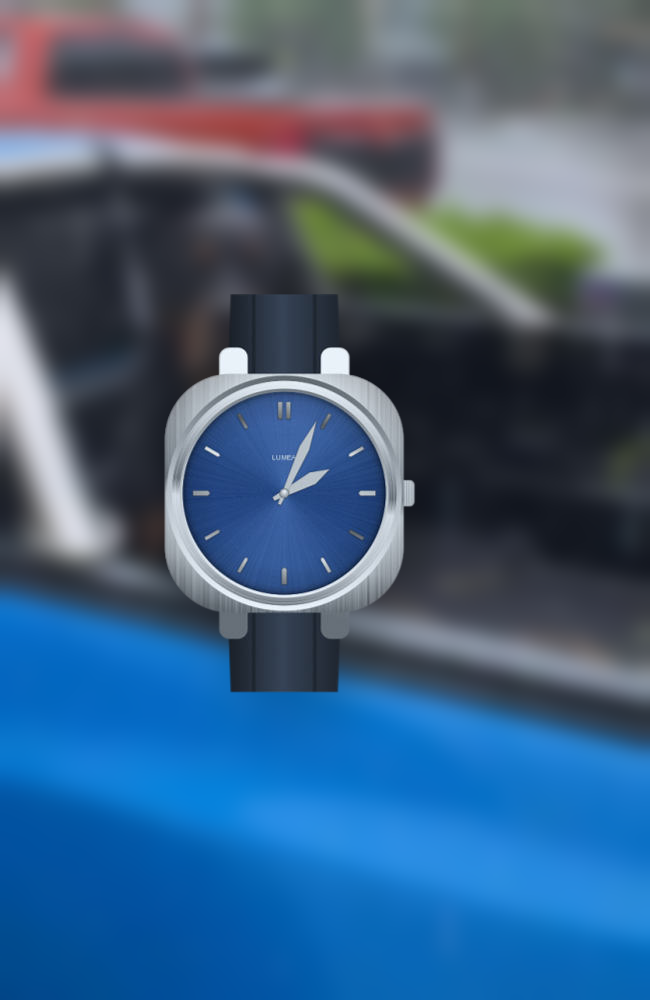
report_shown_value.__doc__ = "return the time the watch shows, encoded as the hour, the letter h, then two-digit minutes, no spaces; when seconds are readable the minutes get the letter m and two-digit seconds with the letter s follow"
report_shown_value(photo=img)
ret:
2h04
